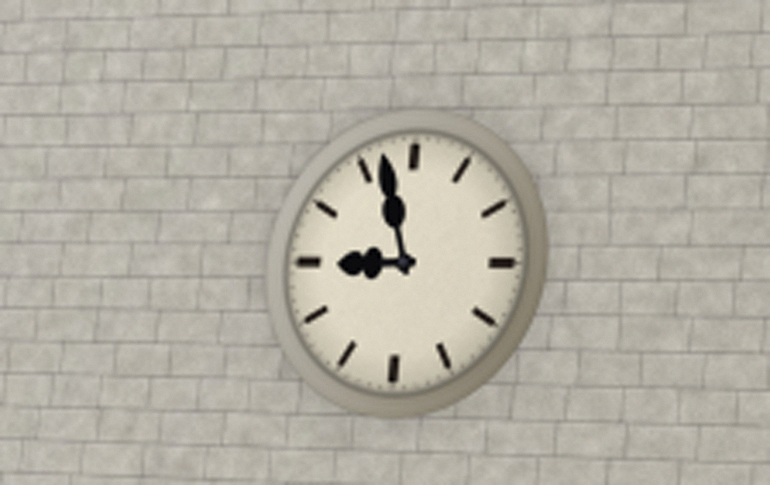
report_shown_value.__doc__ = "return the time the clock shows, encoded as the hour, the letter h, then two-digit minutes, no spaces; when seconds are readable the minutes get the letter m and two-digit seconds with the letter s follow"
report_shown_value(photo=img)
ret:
8h57
